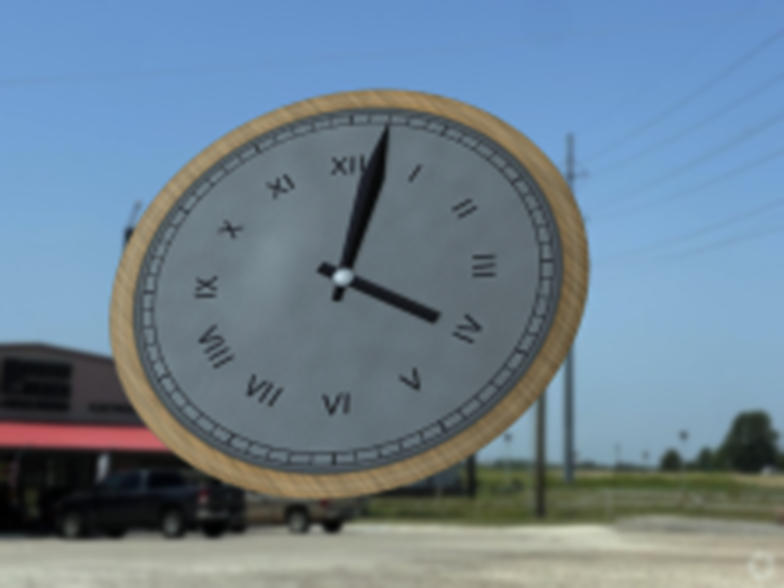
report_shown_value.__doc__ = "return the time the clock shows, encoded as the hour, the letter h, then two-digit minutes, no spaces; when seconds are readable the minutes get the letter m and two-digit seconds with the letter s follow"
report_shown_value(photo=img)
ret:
4h02
